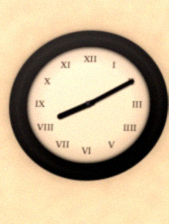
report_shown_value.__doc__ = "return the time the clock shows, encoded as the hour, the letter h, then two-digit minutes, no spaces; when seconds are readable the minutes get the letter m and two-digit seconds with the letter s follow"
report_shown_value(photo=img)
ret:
8h10
